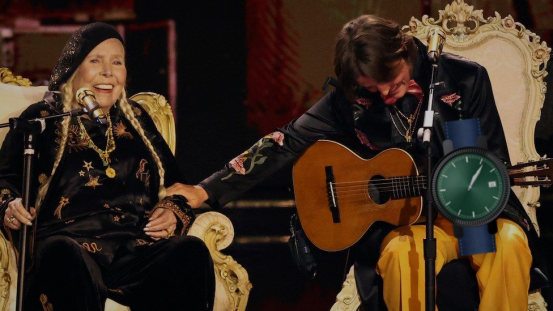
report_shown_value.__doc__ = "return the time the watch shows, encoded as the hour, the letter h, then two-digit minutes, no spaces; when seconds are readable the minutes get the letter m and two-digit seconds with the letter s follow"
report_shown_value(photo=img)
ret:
1h06
